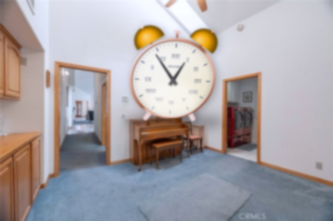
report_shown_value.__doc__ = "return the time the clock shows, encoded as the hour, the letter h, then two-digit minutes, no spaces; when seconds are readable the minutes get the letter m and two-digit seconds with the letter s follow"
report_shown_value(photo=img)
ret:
12h54
